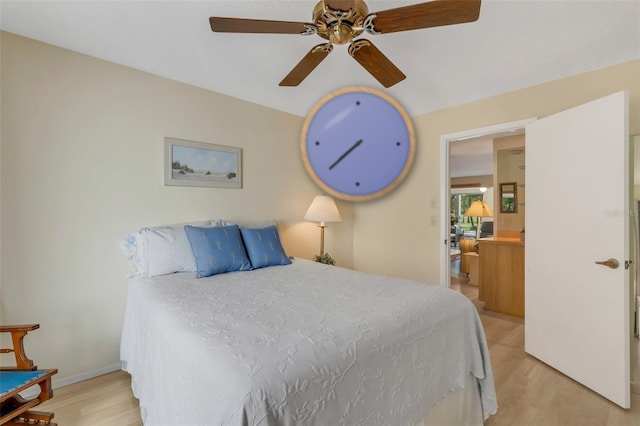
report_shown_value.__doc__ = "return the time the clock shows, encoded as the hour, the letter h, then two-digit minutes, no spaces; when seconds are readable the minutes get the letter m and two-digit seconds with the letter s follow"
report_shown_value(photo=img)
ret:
7h38
